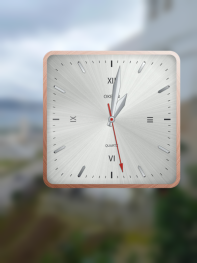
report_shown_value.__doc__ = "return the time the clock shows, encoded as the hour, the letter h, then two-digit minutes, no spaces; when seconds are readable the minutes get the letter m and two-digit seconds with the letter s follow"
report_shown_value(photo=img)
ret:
1h01m28s
